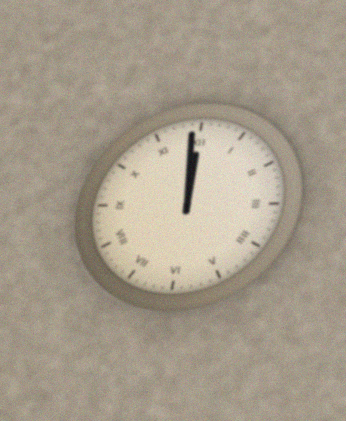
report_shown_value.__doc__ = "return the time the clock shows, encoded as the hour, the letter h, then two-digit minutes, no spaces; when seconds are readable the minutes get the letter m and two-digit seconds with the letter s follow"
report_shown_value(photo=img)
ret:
11h59
